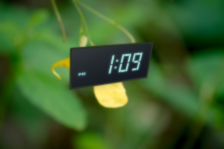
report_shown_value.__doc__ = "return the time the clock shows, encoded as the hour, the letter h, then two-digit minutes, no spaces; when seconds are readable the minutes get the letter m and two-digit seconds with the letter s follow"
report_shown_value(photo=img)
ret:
1h09
